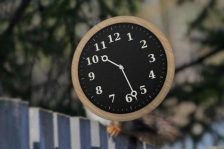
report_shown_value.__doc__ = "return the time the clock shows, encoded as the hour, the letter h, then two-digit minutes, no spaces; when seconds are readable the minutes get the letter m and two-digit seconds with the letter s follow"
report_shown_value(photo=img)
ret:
10h28
